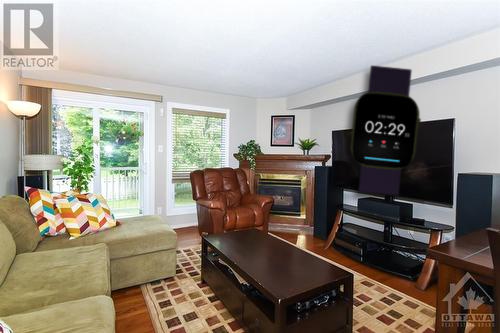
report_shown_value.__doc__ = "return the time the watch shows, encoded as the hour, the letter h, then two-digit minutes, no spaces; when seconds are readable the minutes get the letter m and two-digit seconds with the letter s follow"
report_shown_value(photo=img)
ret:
2h29
